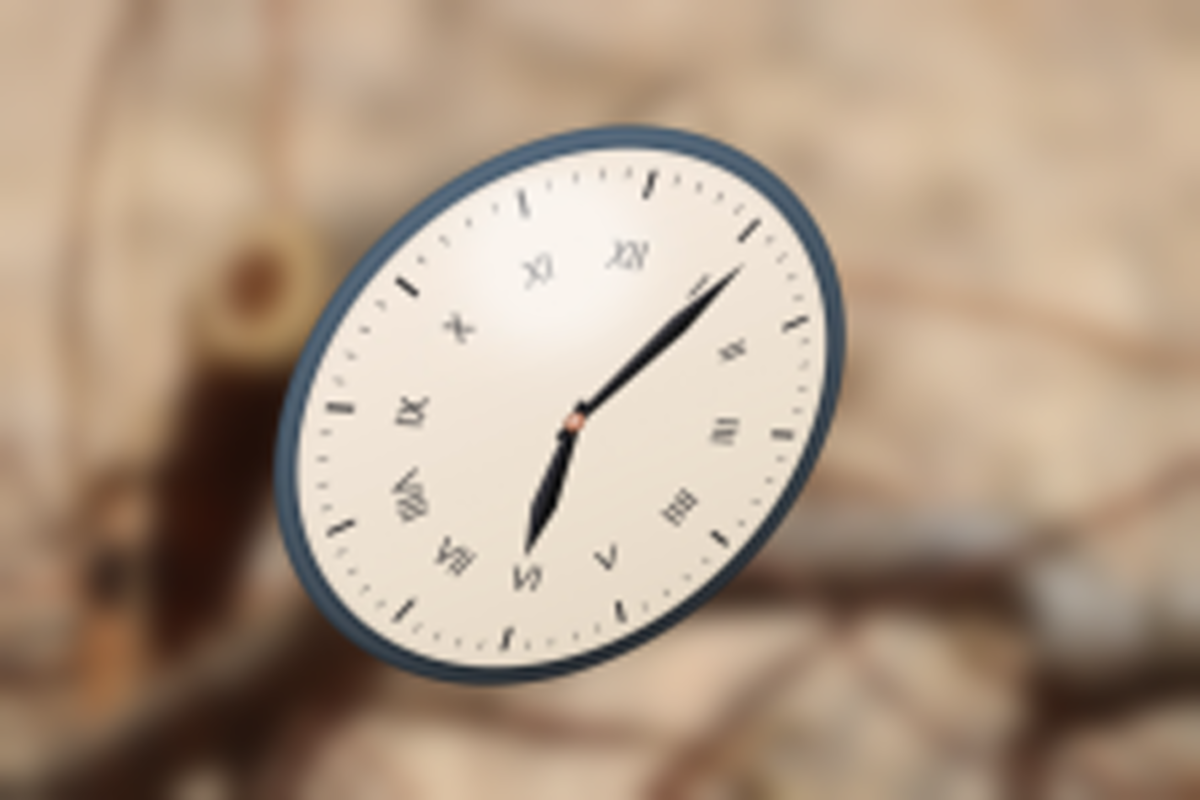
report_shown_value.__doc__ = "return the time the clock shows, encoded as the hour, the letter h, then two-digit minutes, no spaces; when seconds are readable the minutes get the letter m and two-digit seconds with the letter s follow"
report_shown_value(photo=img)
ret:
6h06
